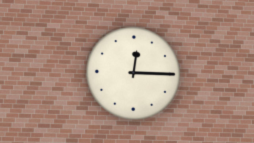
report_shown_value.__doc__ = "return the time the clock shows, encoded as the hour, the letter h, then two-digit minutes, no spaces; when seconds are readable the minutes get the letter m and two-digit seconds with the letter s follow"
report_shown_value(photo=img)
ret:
12h15
